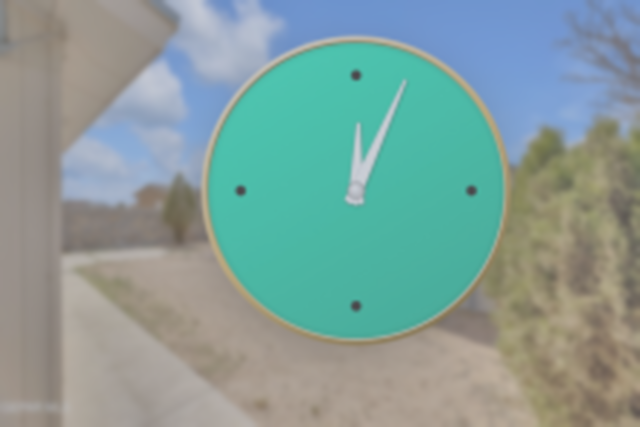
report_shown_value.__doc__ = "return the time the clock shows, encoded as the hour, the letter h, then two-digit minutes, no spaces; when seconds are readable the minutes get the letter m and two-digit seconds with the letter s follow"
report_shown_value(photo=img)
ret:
12h04
